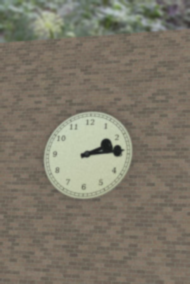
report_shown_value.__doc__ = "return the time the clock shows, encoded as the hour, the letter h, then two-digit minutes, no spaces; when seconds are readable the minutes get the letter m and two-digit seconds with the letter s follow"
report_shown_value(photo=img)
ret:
2h14
